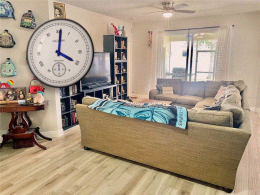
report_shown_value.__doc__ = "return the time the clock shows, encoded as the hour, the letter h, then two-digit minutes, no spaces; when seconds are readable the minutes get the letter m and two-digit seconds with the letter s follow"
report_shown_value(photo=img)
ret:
4h01
